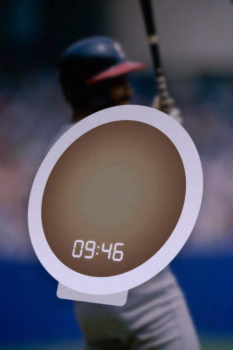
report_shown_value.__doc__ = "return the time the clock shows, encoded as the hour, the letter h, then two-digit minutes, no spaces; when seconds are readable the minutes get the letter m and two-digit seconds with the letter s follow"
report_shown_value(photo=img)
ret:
9h46
